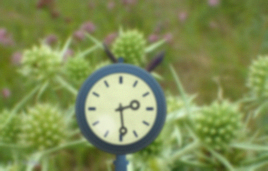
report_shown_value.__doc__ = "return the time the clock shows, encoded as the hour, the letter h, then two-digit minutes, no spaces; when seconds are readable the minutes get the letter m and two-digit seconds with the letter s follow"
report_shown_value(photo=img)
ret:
2h29
